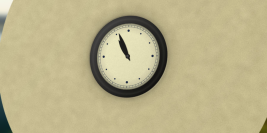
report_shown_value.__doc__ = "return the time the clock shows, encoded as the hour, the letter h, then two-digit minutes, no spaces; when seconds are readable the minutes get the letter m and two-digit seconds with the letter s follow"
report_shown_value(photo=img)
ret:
10h56
